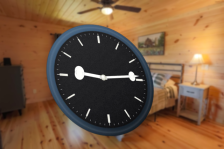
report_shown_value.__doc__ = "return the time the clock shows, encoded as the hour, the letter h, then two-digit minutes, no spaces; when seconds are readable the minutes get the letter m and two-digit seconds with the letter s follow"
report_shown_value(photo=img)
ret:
9h14
